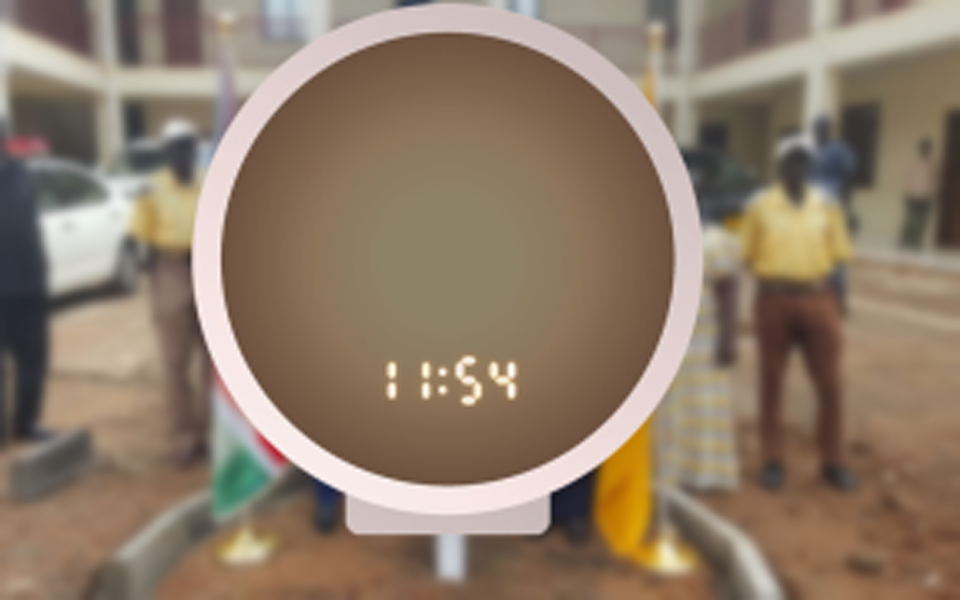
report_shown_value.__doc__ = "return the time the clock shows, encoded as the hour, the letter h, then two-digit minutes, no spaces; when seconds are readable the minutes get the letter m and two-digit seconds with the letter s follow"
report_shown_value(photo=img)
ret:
11h54
